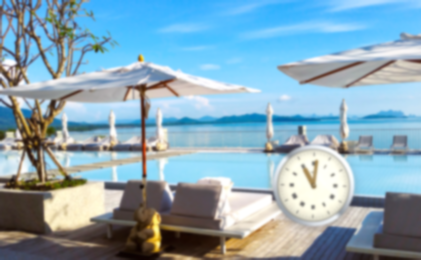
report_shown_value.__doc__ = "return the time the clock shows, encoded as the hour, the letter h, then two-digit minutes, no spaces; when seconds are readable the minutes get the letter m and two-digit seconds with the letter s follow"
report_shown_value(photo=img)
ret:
11h01
